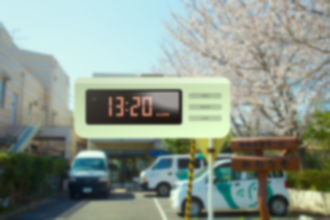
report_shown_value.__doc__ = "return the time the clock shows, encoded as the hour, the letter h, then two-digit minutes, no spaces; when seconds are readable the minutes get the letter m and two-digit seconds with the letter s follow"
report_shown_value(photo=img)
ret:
13h20
